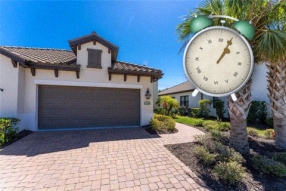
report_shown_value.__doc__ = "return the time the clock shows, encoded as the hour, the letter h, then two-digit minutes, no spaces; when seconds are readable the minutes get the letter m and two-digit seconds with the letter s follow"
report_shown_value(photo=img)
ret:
1h04
